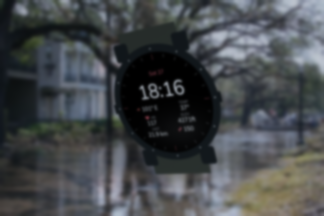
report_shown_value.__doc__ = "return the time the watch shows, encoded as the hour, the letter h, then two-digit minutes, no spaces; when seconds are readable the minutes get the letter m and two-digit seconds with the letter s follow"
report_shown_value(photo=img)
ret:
18h16
